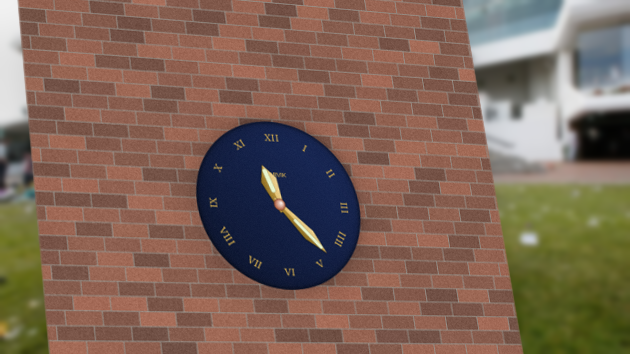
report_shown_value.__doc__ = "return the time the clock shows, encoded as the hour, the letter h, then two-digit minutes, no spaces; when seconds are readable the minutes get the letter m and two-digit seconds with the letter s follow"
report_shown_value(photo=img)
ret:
11h23
